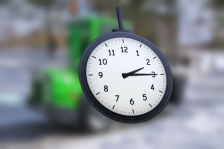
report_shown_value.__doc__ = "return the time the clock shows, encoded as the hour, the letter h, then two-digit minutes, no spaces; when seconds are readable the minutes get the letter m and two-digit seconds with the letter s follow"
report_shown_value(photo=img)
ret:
2h15
